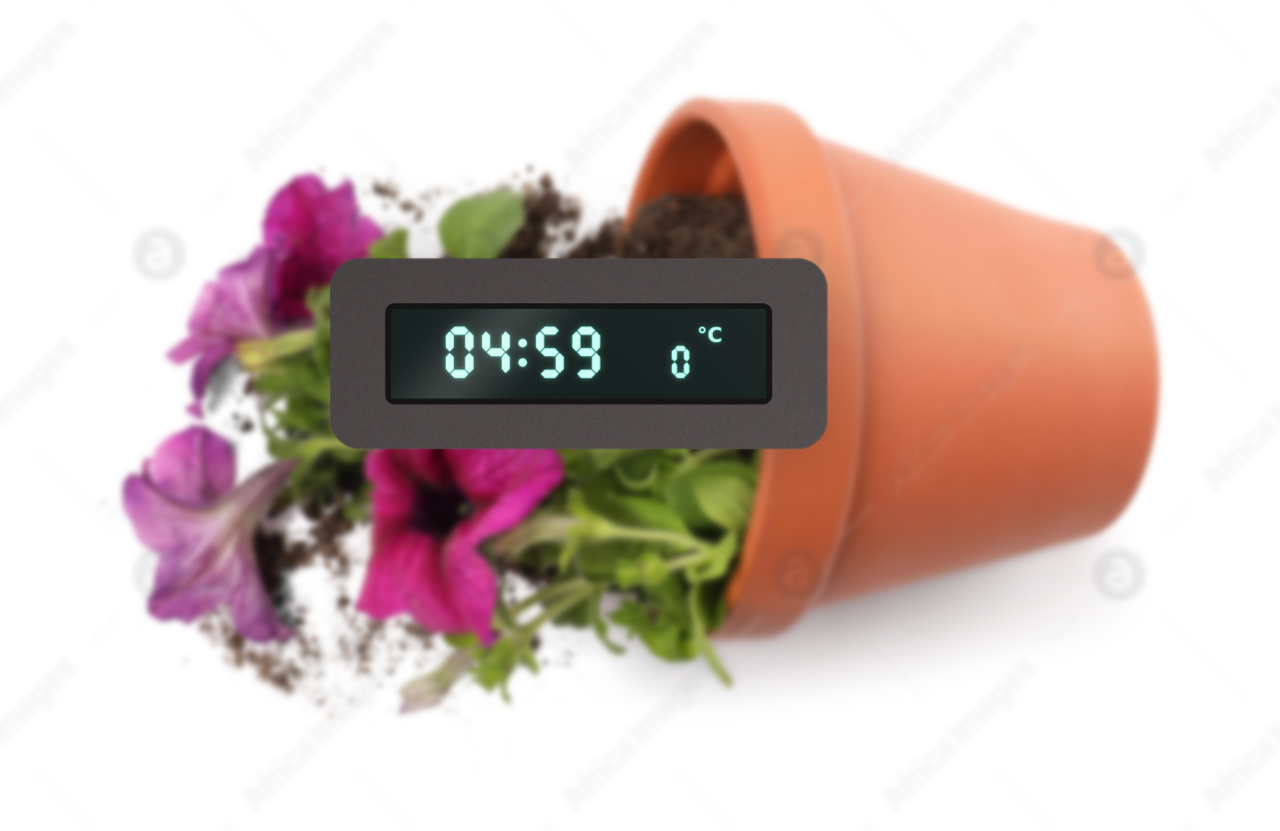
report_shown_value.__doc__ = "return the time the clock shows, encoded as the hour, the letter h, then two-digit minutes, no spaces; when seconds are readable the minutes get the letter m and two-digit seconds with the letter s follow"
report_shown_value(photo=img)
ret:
4h59
